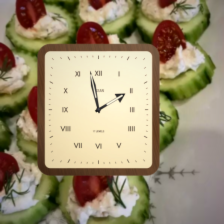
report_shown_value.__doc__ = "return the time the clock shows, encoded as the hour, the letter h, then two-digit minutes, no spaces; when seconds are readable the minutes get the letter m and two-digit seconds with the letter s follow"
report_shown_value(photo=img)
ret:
1h58
